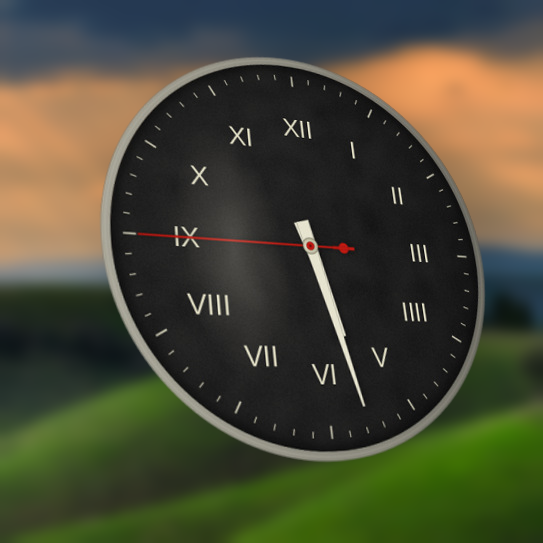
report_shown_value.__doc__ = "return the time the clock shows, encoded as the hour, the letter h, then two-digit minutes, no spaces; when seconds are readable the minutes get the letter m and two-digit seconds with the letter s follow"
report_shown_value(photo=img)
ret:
5h27m45s
